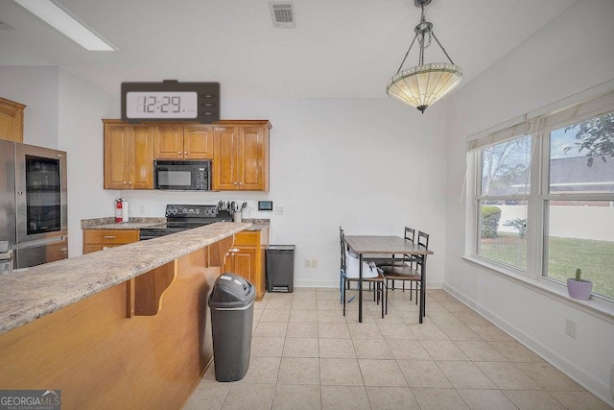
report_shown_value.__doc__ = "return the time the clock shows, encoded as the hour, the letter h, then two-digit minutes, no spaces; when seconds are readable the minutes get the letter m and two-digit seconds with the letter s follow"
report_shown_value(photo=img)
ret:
12h29
